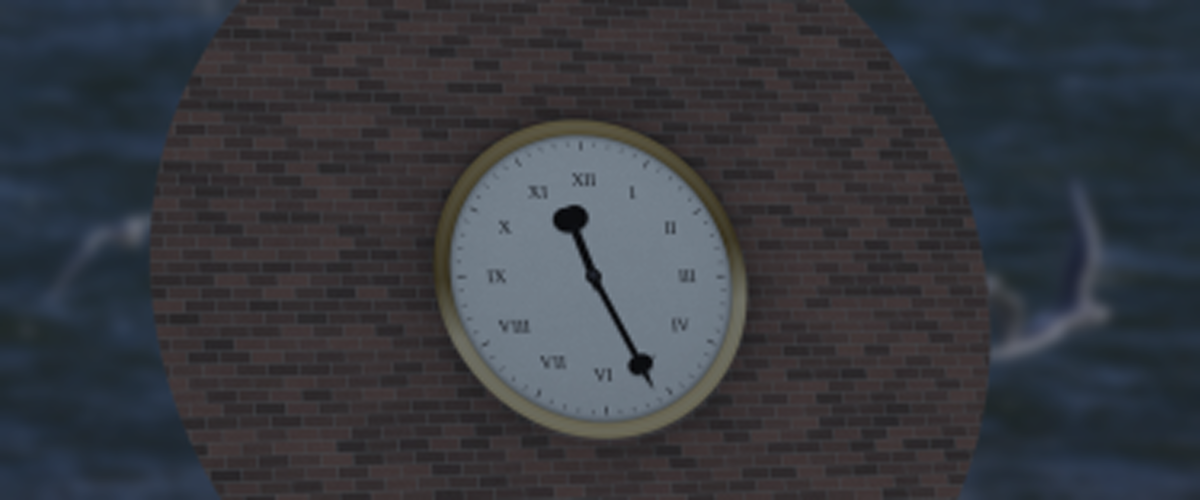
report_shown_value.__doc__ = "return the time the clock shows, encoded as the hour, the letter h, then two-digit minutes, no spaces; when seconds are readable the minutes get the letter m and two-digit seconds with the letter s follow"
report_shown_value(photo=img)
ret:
11h26
